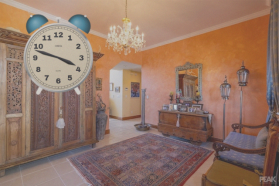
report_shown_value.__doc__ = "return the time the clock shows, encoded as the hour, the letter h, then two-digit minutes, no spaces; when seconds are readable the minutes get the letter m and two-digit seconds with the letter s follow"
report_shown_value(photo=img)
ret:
3h48
